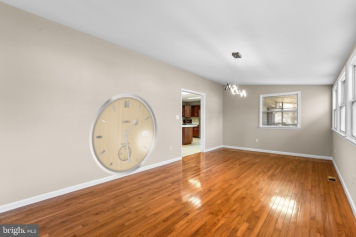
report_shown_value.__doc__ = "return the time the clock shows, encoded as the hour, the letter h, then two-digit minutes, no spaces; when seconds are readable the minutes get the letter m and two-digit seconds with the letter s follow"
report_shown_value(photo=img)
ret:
1h28
